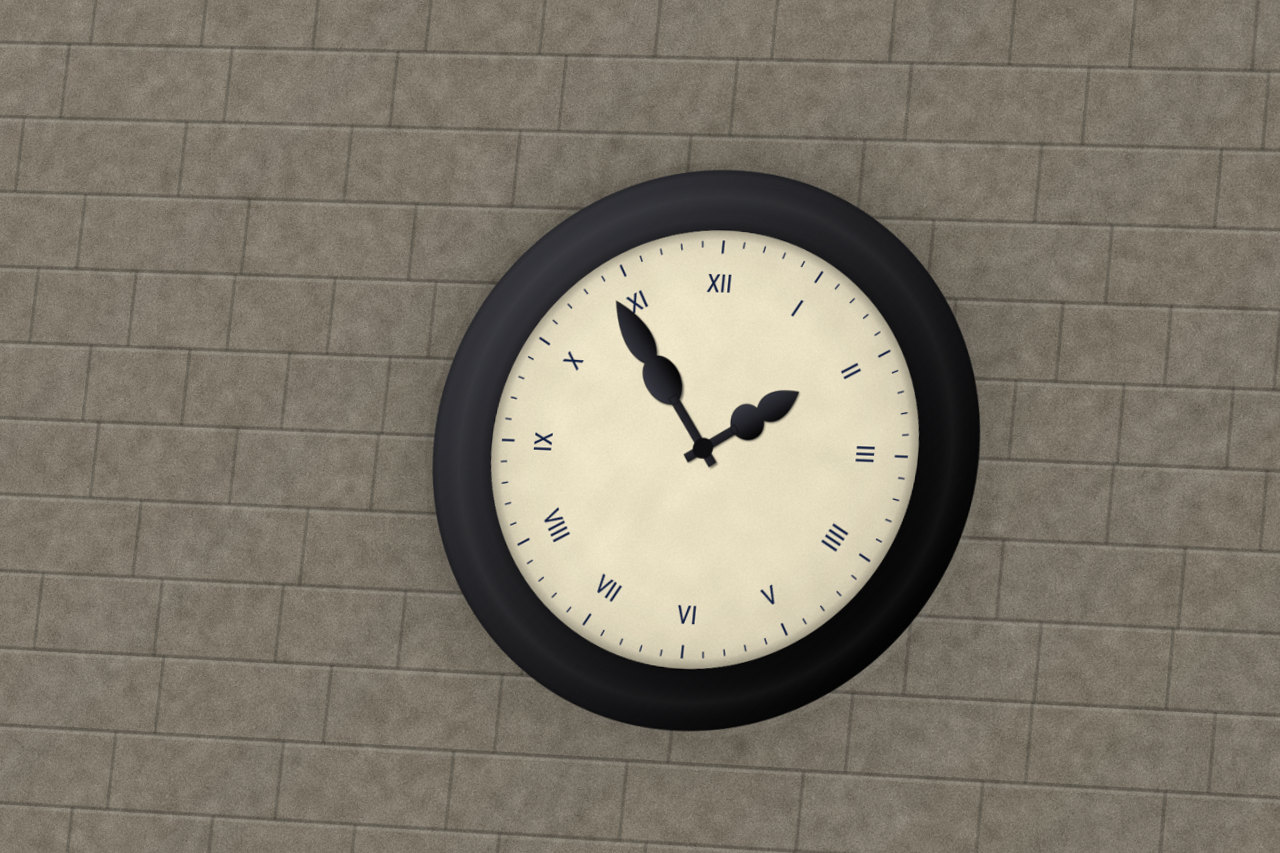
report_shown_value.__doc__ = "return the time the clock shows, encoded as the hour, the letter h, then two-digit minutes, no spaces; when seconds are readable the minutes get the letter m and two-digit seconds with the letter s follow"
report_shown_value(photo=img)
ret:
1h54
